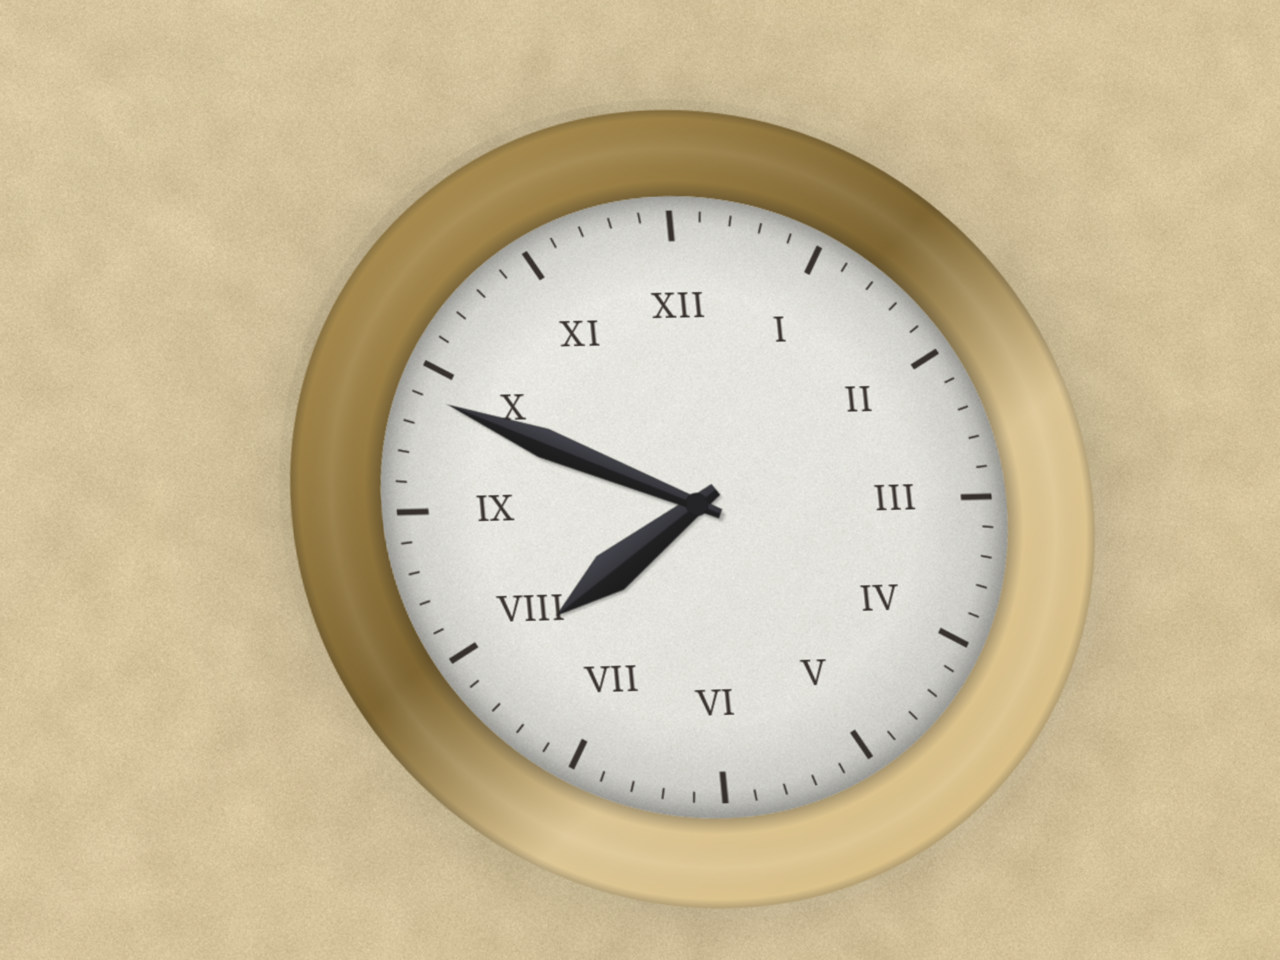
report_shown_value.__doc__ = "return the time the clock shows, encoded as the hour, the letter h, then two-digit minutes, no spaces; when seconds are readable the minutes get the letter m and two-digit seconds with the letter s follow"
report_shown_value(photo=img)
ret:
7h49
